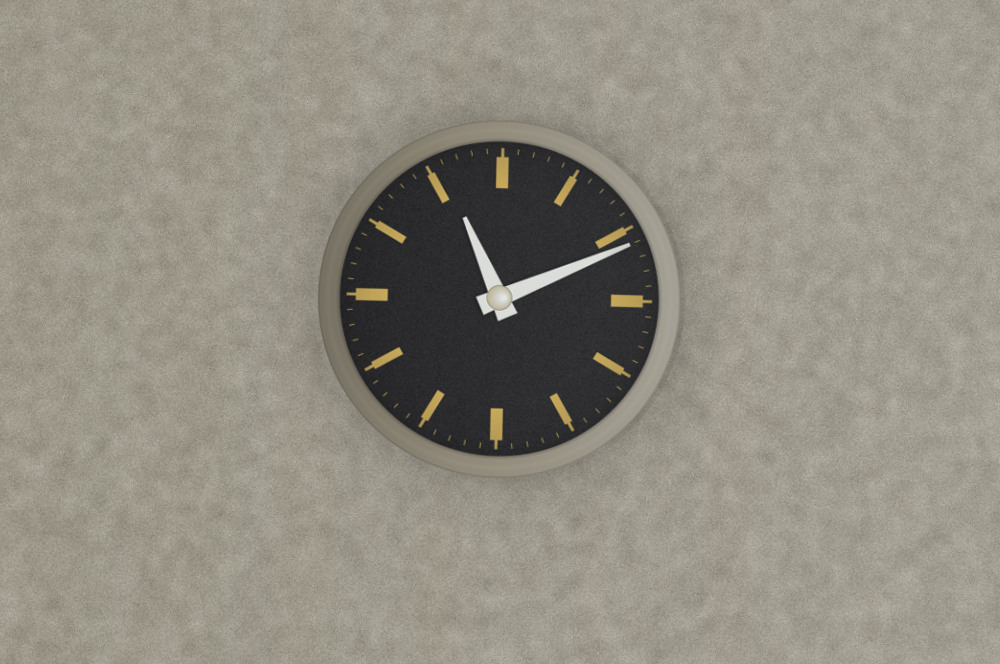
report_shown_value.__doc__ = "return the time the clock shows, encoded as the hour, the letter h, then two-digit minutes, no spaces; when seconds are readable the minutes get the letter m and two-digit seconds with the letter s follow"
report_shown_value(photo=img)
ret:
11h11
